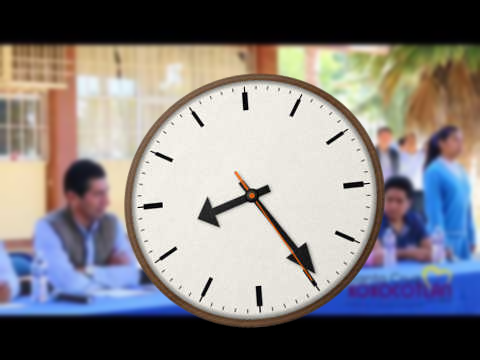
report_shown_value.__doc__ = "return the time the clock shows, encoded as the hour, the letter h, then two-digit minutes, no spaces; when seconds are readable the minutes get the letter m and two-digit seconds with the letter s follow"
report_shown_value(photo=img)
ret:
8h24m25s
